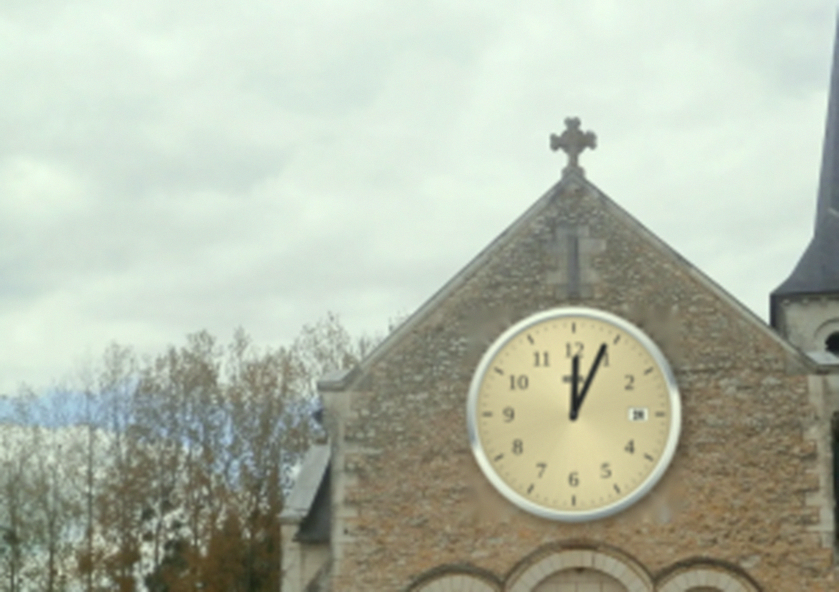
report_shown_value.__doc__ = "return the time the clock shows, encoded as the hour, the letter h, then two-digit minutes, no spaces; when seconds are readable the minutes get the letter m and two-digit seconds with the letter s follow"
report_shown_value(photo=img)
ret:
12h04
